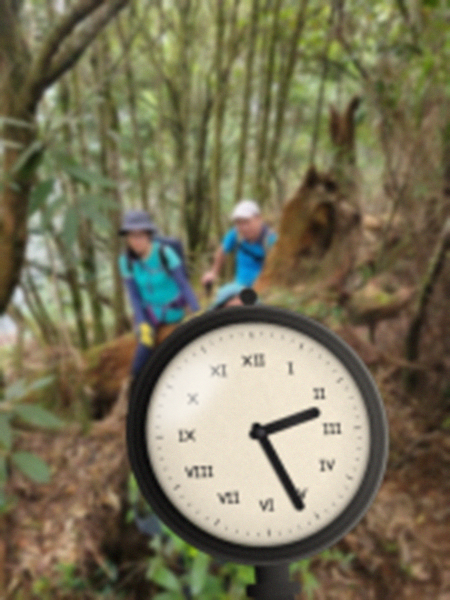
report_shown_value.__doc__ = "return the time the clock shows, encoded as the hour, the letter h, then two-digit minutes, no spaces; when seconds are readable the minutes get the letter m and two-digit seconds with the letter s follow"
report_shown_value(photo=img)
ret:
2h26
